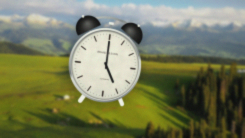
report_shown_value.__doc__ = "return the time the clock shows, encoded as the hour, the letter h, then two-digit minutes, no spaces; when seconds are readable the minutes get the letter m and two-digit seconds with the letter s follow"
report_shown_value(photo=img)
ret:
5h00
